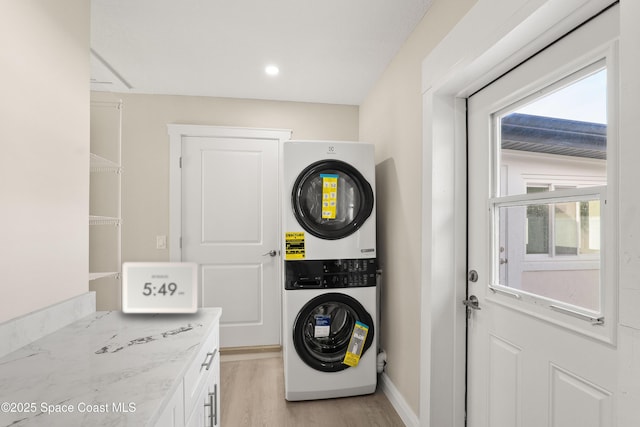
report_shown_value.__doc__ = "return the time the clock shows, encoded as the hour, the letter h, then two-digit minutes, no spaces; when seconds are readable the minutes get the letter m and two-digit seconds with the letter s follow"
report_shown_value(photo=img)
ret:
5h49
